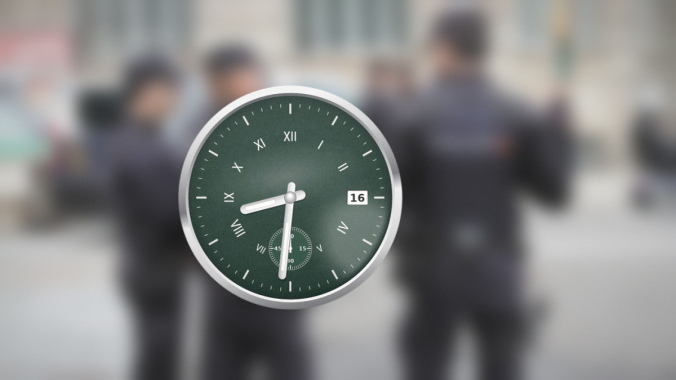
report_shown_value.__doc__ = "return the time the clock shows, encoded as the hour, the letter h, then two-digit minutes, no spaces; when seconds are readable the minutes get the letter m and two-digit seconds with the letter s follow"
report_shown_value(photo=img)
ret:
8h31
